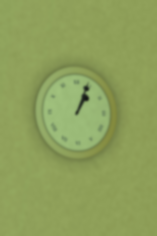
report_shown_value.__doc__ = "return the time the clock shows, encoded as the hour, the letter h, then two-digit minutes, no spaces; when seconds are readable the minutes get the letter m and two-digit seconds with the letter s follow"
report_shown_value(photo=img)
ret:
1h04
